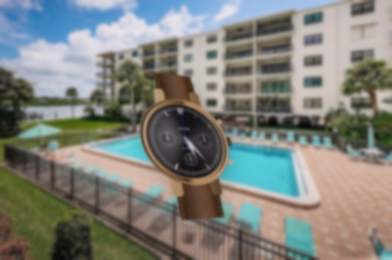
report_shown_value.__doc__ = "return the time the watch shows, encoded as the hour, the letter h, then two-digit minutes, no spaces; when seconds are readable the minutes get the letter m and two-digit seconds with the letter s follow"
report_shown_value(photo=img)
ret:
5h24
